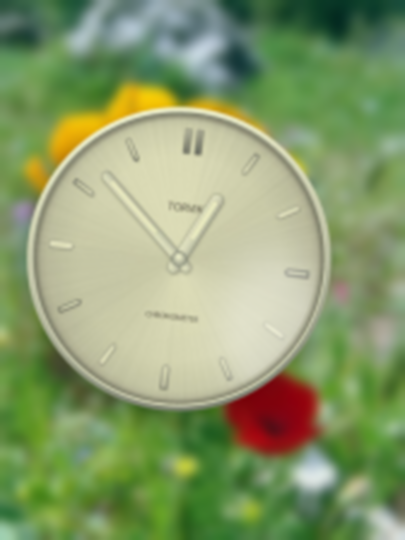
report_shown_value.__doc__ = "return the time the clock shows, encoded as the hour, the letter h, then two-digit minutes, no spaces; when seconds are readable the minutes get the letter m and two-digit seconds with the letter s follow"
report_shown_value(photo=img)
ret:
12h52
